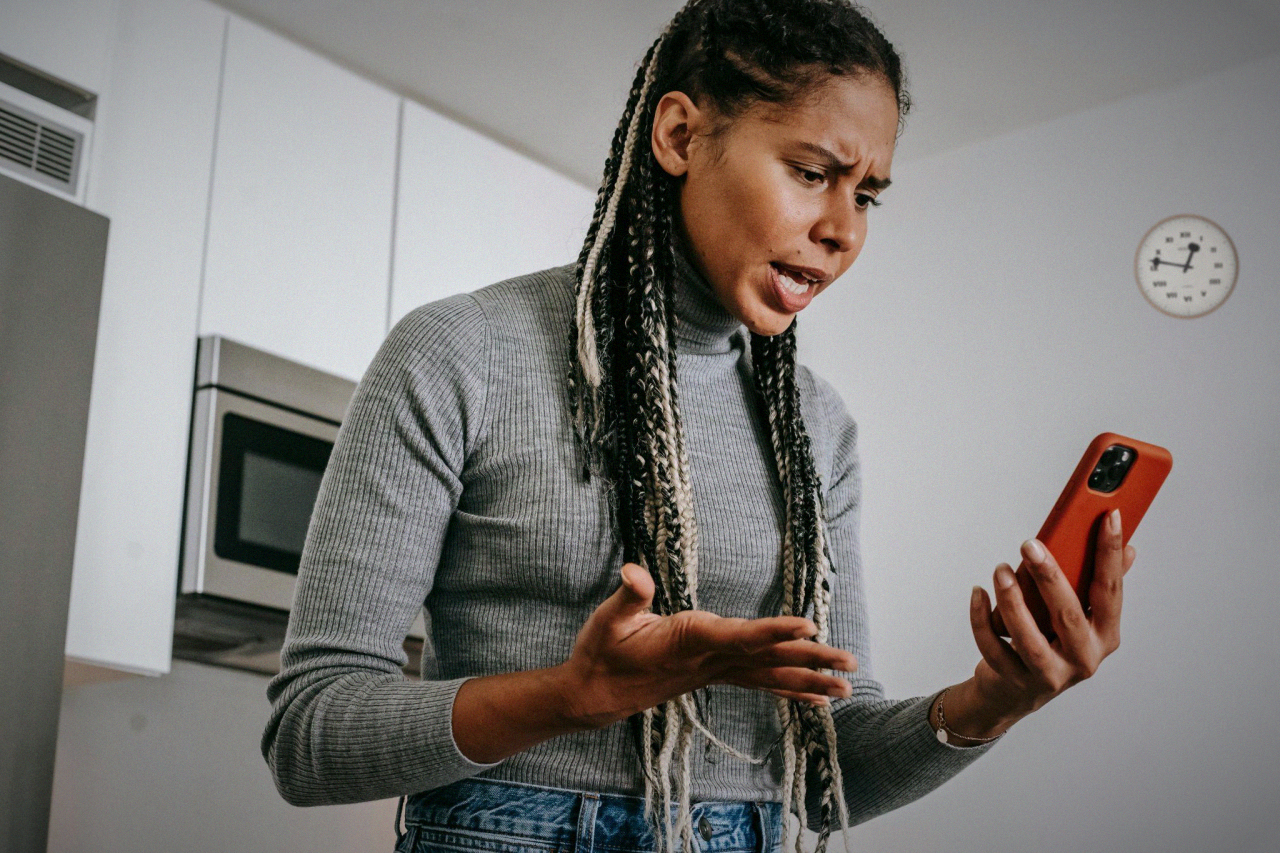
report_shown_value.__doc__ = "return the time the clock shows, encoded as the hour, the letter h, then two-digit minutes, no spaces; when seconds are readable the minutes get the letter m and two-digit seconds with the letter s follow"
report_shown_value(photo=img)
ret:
12h47
